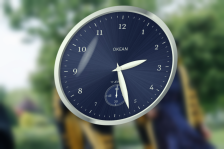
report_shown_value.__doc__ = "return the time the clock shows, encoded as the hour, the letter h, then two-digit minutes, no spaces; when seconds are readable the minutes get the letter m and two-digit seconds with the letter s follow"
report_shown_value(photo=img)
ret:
2h27
